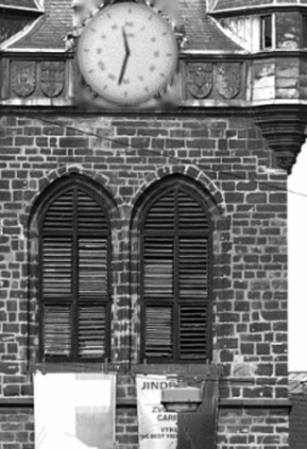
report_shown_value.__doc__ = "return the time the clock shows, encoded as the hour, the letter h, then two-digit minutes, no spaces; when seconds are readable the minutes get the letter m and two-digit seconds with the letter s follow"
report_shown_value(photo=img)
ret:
11h32
